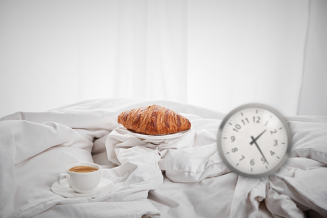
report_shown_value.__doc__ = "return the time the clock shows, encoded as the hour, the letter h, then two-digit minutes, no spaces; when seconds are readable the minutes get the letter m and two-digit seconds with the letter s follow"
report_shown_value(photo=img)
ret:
1h24
